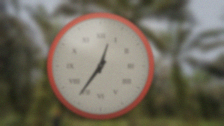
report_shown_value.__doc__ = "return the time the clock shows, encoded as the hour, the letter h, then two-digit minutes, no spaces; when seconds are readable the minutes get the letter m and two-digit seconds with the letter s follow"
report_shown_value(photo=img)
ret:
12h36
